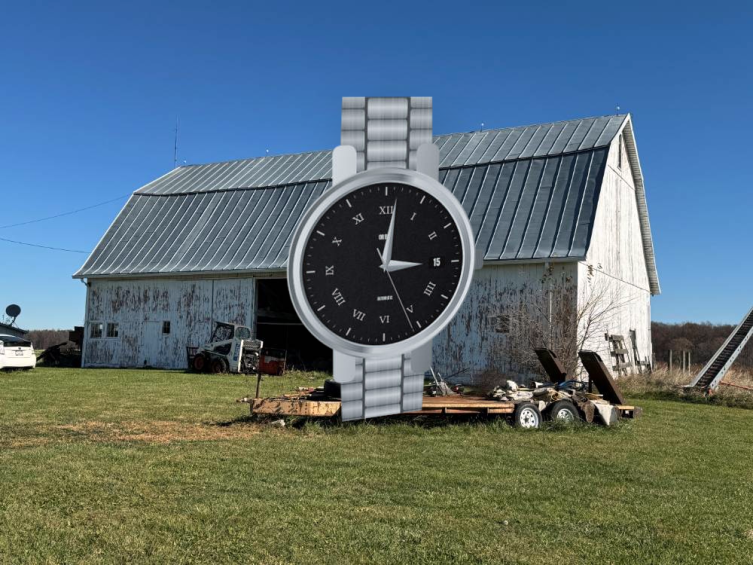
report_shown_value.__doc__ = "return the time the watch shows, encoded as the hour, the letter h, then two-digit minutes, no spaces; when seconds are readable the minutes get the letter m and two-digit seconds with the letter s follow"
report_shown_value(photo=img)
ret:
3h01m26s
